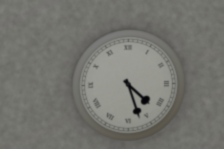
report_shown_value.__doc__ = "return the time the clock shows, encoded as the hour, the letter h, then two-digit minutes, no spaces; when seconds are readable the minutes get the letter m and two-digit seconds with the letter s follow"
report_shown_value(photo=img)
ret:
4h27
